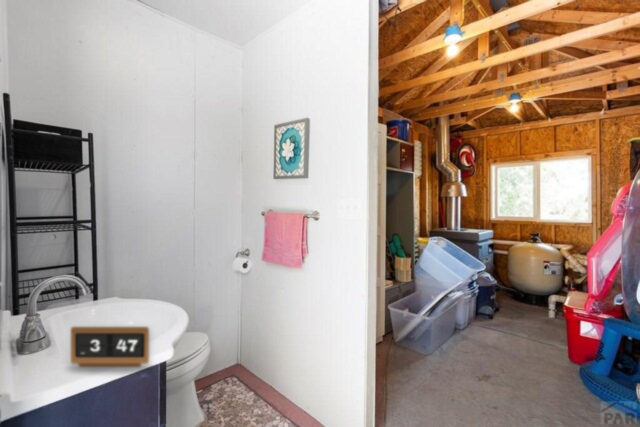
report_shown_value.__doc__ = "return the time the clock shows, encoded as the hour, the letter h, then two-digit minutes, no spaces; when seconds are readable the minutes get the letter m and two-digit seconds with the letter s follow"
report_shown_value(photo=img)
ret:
3h47
